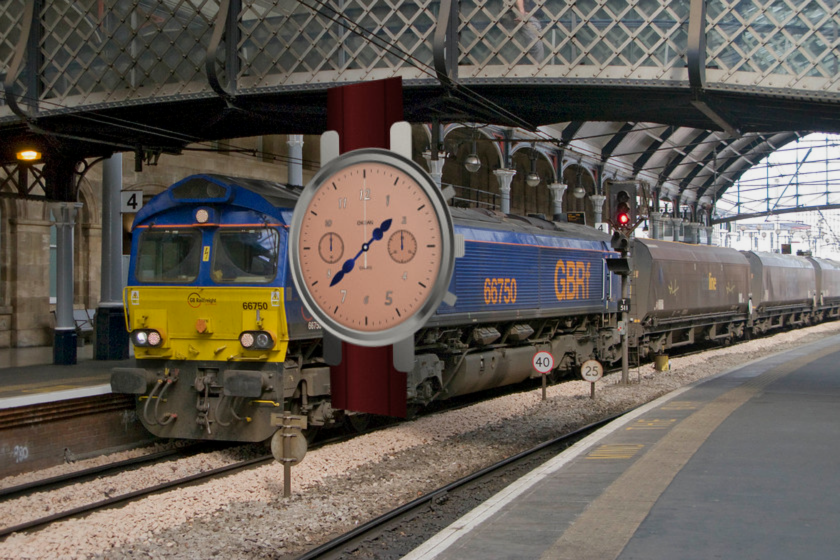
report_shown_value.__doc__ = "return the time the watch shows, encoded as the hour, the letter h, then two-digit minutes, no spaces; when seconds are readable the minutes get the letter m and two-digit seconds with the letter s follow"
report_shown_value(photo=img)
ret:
1h38
